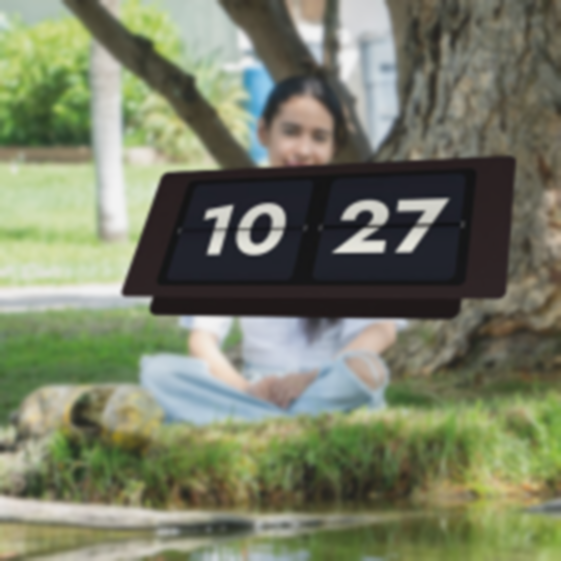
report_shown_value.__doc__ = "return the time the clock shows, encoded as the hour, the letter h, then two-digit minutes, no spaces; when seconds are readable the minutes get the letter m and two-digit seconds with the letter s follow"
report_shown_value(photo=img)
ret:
10h27
